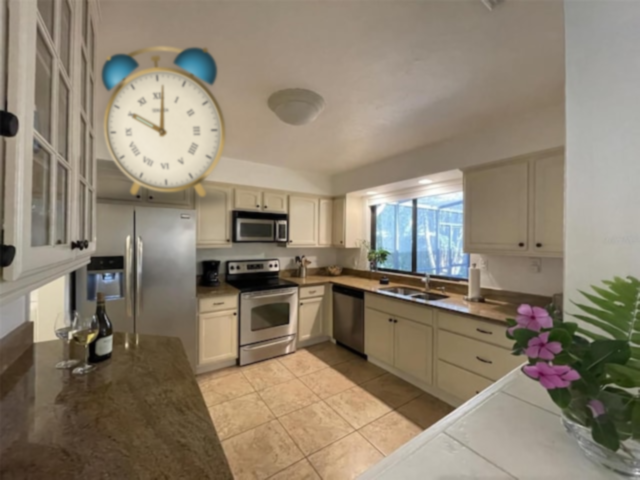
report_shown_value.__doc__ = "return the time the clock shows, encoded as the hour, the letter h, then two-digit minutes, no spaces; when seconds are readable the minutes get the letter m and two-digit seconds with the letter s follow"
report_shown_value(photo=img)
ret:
10h01
